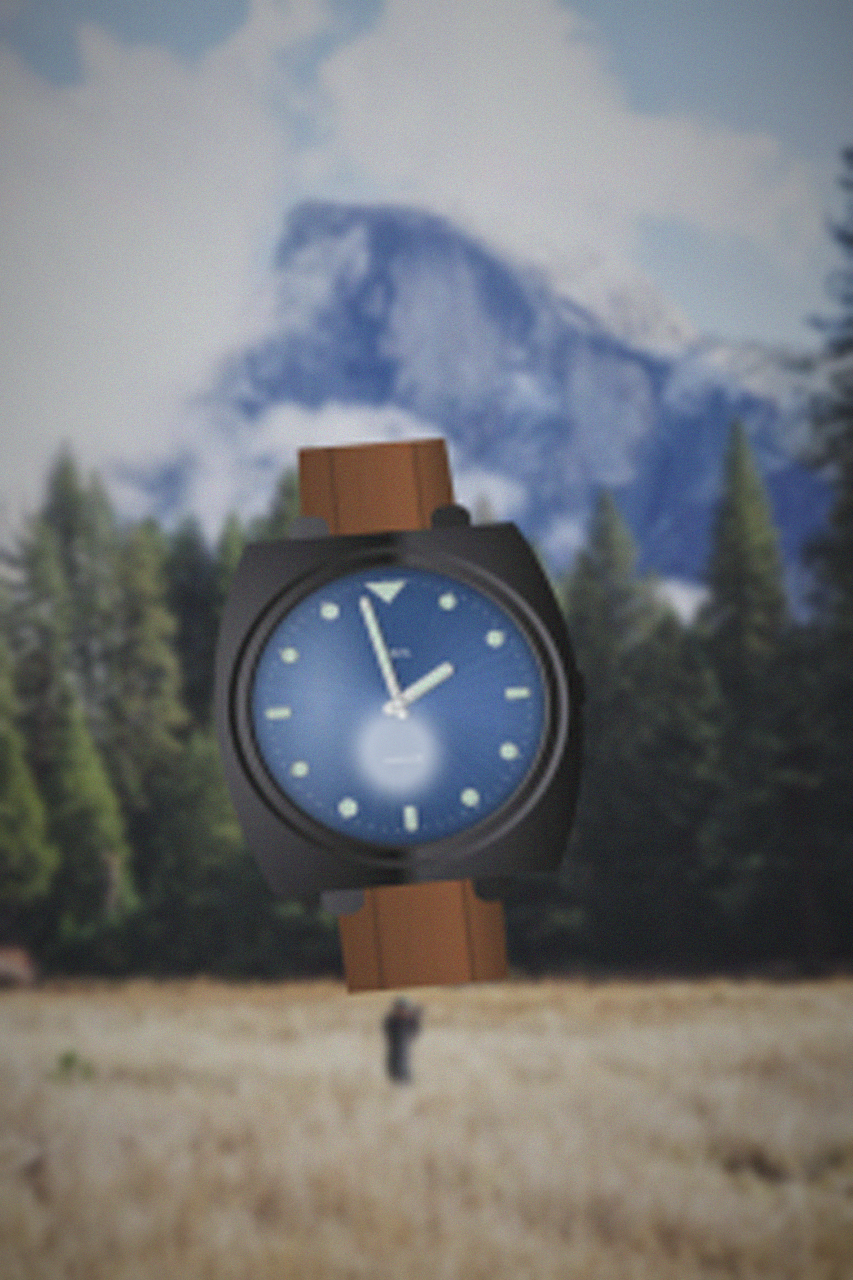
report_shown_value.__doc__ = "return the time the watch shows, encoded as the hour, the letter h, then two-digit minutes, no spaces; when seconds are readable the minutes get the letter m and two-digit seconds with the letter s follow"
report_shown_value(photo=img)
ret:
1h58
